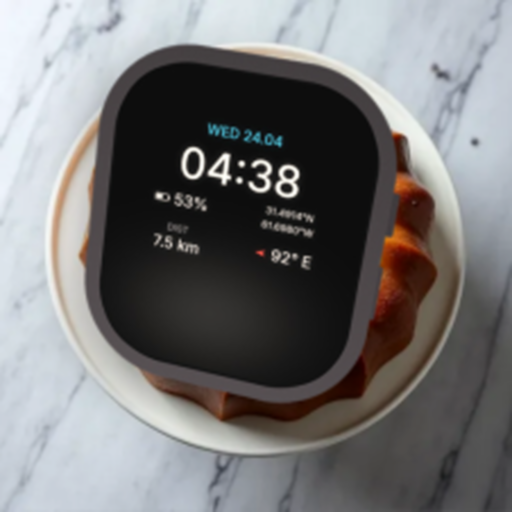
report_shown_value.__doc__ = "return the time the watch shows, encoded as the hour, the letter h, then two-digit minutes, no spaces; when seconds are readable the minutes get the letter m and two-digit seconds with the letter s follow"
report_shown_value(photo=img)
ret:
4h38
